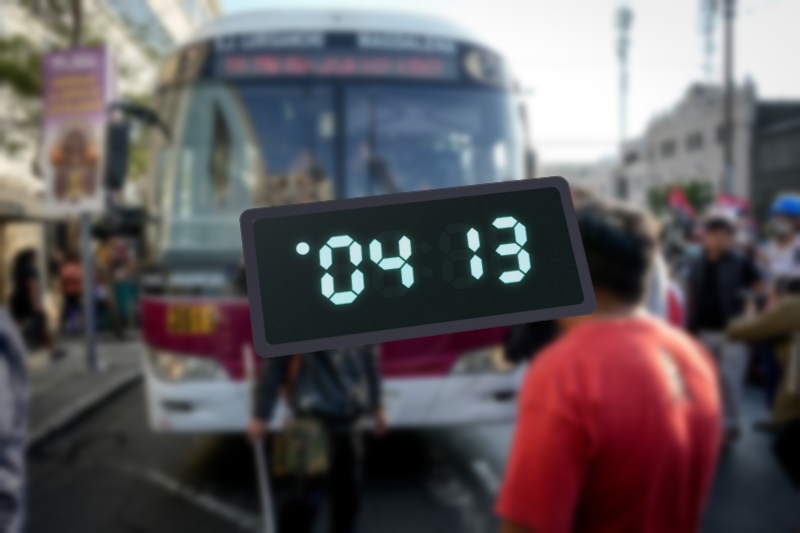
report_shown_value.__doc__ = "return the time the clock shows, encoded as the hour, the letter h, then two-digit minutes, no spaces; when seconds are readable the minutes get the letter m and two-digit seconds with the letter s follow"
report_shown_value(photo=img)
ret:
4h13
